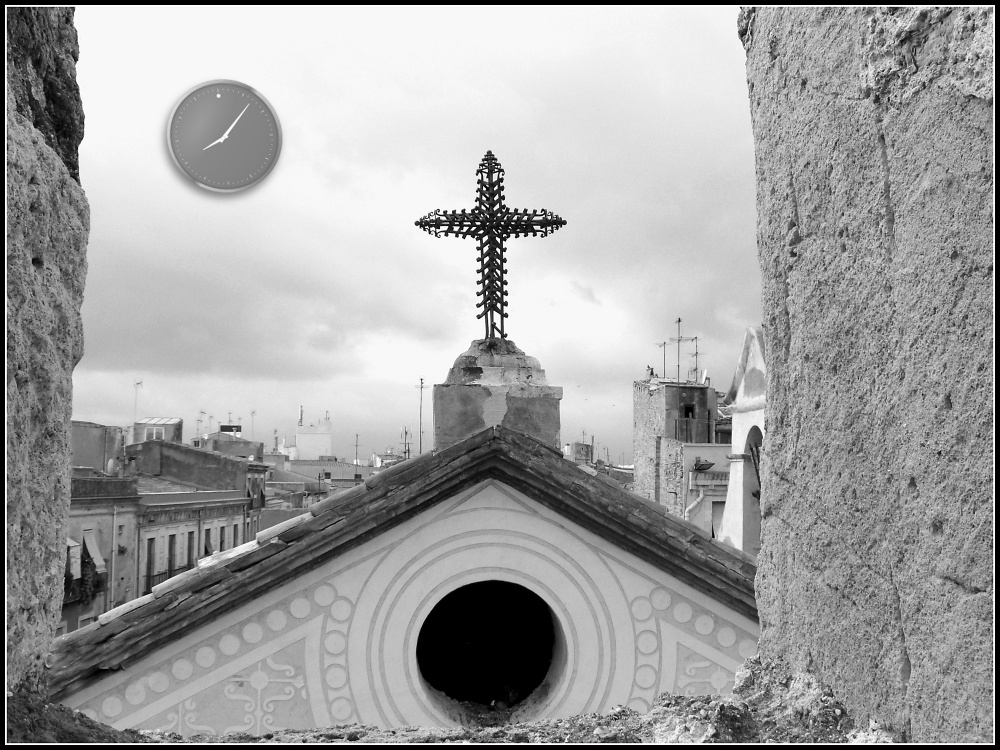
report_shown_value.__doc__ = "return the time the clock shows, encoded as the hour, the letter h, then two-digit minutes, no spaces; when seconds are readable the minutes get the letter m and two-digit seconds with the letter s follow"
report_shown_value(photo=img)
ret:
8h07
